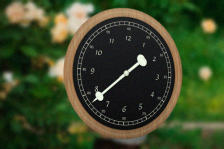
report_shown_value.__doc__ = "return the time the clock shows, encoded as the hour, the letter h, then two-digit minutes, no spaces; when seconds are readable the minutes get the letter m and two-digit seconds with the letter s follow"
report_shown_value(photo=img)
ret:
1h38
